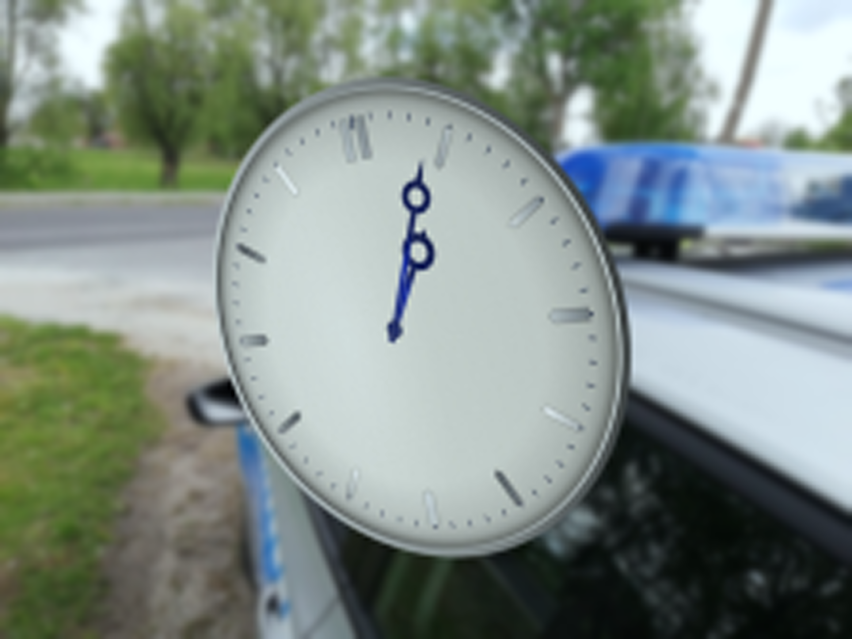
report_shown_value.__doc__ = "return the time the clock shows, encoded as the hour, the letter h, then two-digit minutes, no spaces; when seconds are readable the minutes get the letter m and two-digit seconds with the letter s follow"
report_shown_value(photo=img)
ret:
1h04
